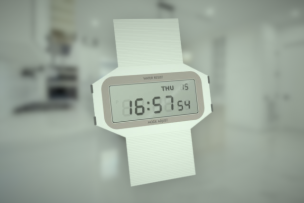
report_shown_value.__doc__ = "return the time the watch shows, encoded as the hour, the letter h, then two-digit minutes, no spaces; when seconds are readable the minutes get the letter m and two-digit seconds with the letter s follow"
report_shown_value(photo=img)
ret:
16h57m54s
